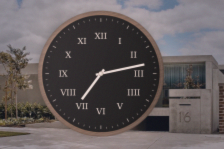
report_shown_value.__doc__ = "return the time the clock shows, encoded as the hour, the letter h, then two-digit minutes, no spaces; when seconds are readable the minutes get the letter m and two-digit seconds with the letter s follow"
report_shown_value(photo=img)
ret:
7h13
